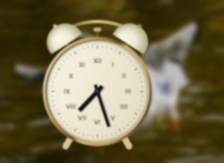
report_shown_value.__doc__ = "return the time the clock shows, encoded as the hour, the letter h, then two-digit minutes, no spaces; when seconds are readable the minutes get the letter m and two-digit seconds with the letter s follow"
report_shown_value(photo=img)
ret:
7h27
